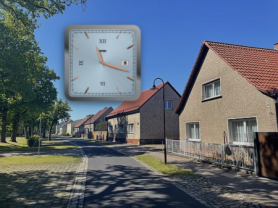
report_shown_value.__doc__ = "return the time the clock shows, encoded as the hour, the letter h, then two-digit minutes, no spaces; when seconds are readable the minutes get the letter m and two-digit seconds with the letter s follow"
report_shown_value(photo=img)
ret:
11h18
